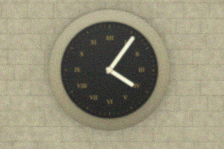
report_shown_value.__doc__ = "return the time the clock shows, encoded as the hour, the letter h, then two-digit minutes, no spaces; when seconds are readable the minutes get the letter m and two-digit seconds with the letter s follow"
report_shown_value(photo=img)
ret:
4h06
